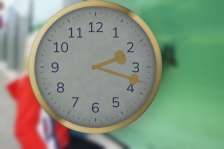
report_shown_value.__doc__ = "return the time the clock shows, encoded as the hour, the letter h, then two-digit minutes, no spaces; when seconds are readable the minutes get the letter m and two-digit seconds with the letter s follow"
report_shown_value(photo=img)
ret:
2h18
